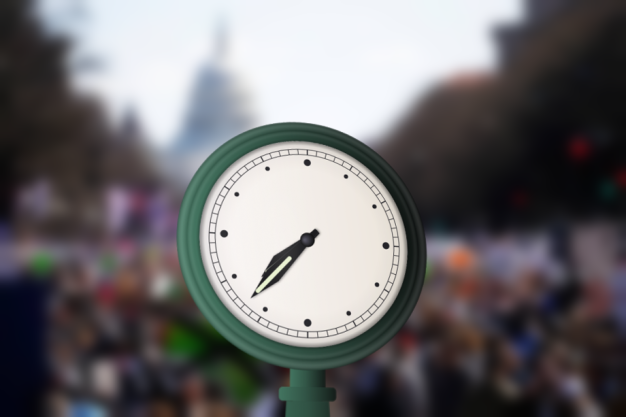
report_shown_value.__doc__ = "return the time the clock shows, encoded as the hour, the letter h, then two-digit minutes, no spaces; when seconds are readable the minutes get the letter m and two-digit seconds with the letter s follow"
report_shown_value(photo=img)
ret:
7h37
